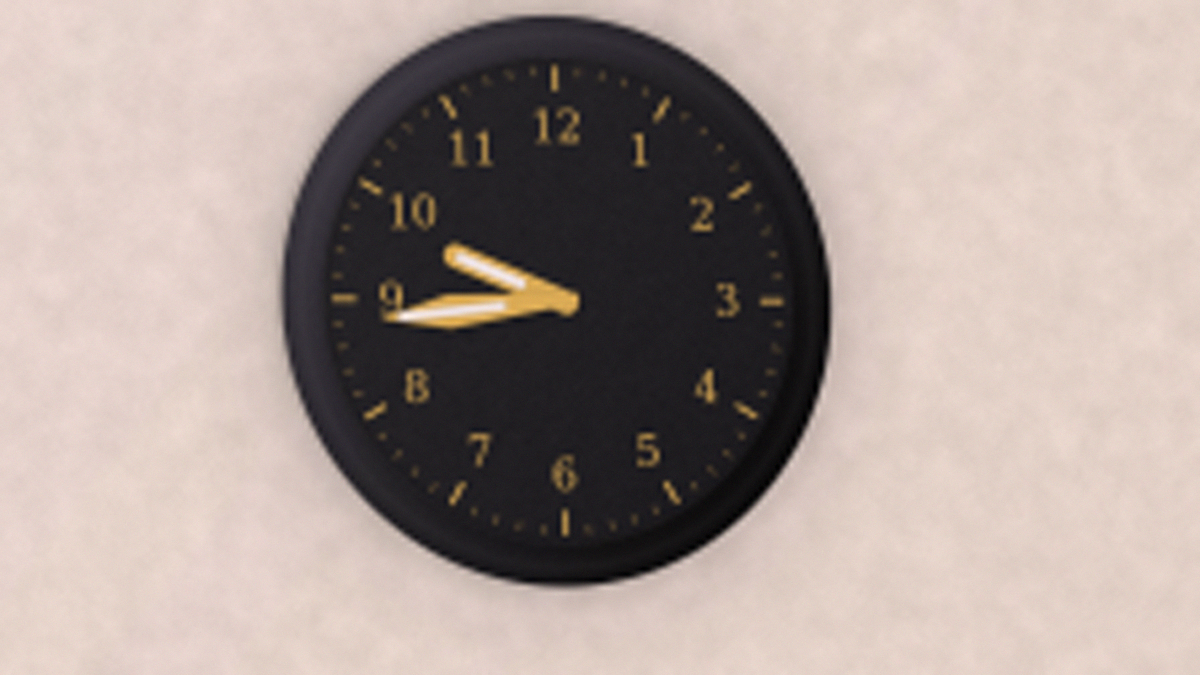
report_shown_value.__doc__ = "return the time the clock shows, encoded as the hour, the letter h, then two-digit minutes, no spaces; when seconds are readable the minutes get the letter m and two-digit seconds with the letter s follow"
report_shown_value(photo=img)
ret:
9h44
